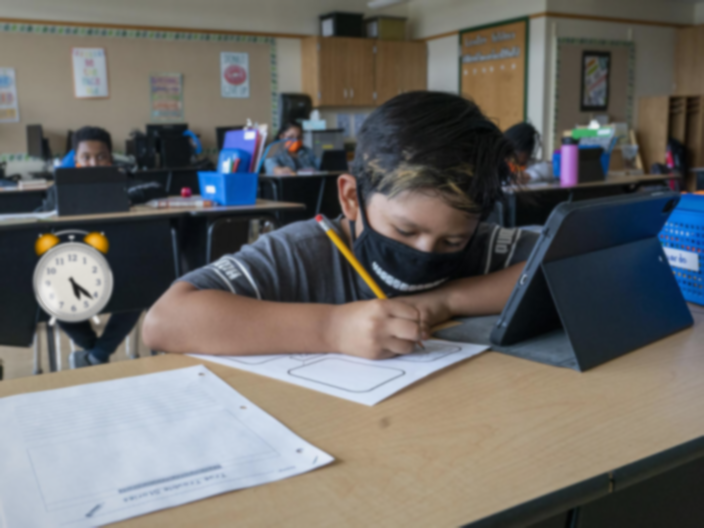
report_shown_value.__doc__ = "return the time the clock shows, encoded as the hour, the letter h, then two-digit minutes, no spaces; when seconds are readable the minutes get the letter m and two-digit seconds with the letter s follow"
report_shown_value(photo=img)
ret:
5h22
